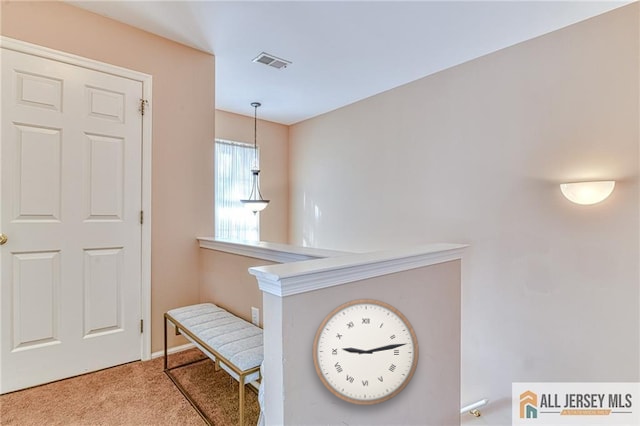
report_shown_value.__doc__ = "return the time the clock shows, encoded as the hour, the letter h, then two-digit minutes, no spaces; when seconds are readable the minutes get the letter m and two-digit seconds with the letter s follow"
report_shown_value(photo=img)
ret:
9h13
